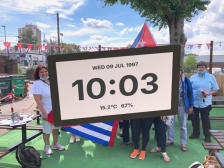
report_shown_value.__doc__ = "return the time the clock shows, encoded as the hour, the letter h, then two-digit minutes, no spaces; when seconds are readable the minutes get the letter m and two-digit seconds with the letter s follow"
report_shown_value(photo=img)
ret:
10h03
